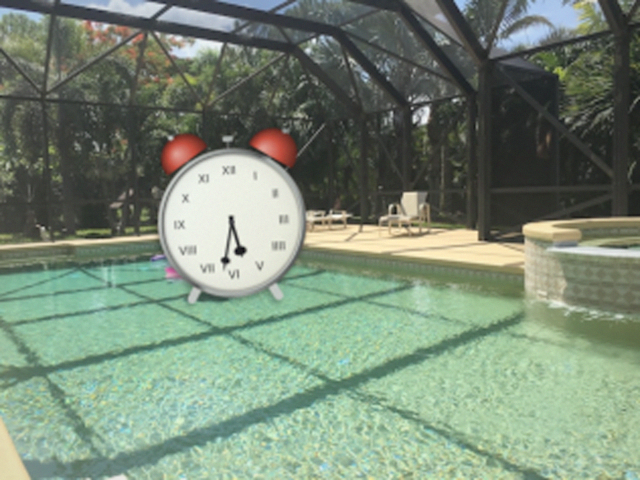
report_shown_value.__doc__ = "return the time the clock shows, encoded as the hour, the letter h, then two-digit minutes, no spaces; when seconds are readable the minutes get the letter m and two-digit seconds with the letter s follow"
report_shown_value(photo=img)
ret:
5h32
